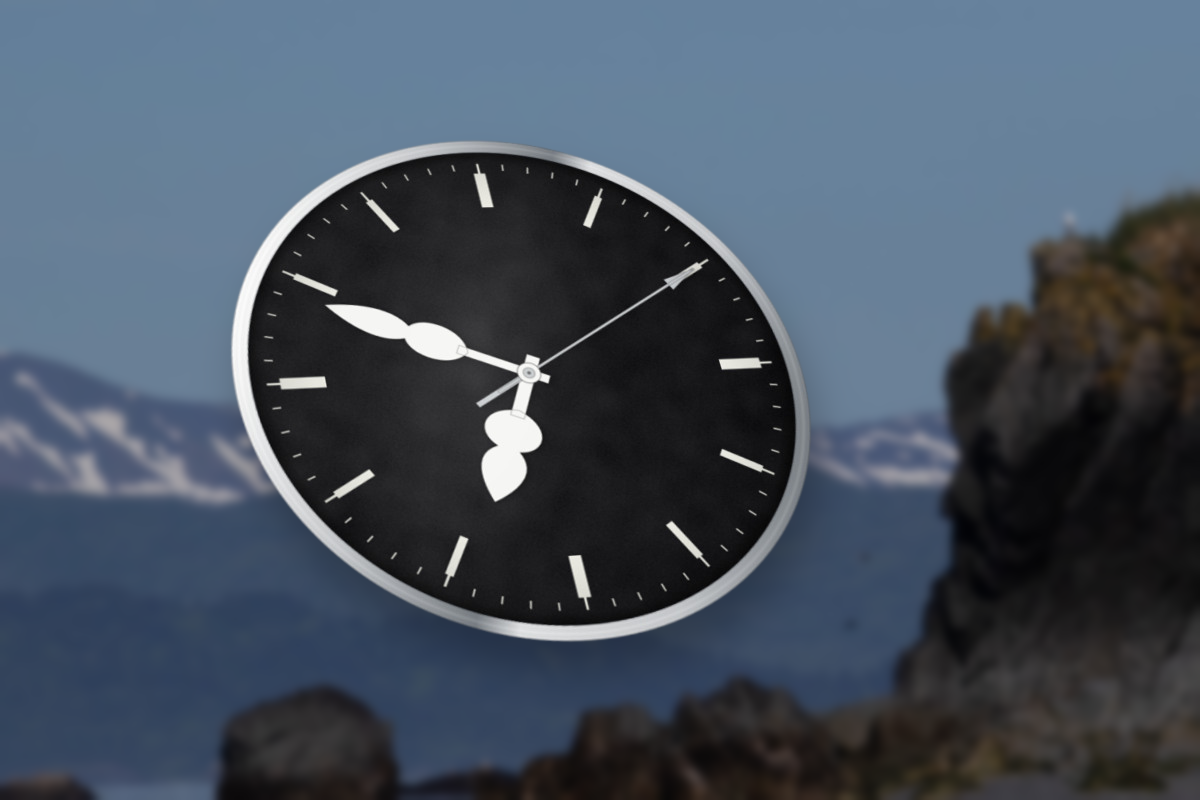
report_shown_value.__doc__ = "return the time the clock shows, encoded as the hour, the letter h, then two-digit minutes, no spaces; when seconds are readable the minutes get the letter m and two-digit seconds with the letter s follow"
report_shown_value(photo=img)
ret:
6h49m10s
